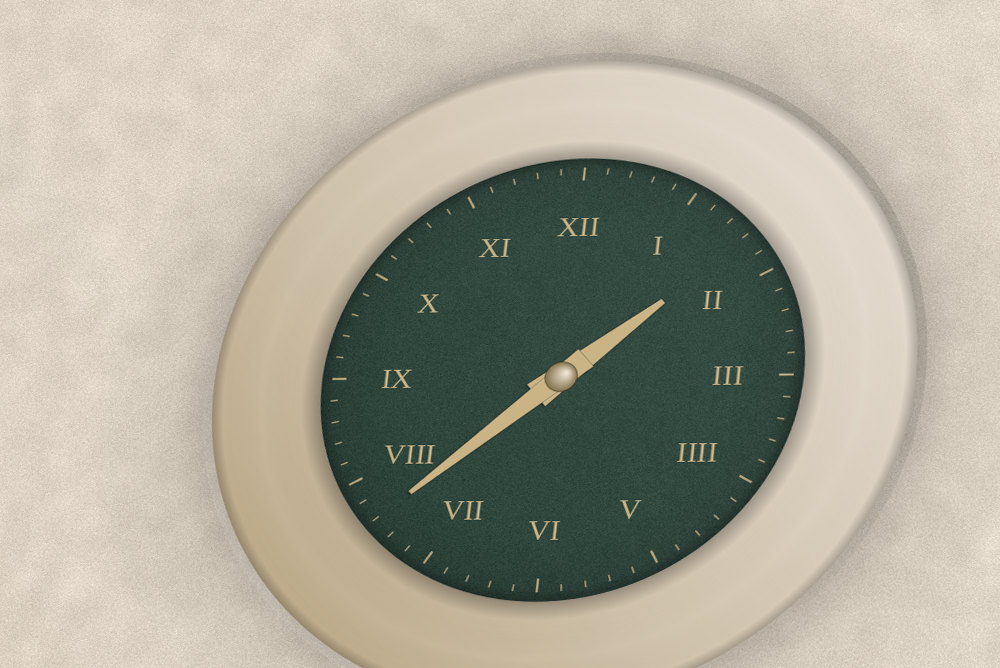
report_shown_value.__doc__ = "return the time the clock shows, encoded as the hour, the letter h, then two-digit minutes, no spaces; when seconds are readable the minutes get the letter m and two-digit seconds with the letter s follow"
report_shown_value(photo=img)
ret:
1h38
